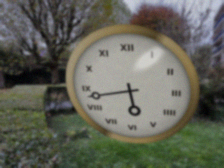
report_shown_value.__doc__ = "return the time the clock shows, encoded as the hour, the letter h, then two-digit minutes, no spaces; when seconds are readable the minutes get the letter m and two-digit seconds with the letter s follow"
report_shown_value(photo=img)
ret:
5h43
